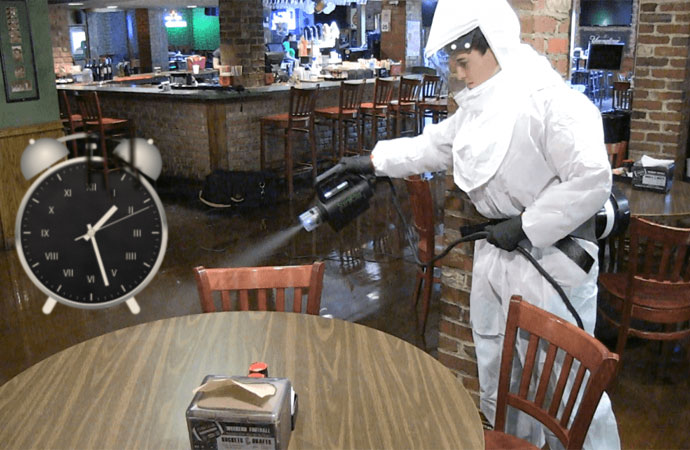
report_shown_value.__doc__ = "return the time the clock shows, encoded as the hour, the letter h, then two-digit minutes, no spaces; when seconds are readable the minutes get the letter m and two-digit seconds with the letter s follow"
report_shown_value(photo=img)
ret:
1h27m11s
